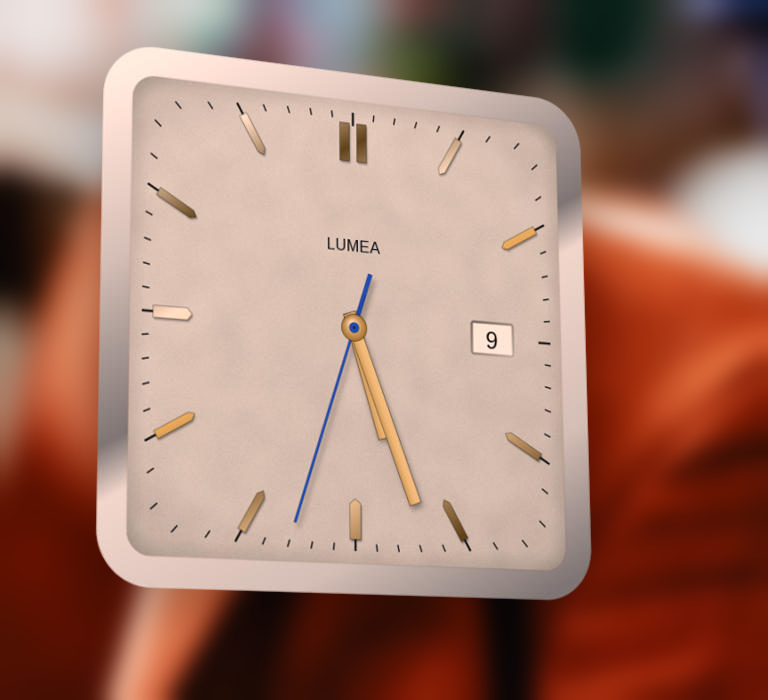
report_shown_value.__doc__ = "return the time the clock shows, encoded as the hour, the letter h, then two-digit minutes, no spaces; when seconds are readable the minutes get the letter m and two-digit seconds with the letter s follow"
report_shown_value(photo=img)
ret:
5h26m33s
